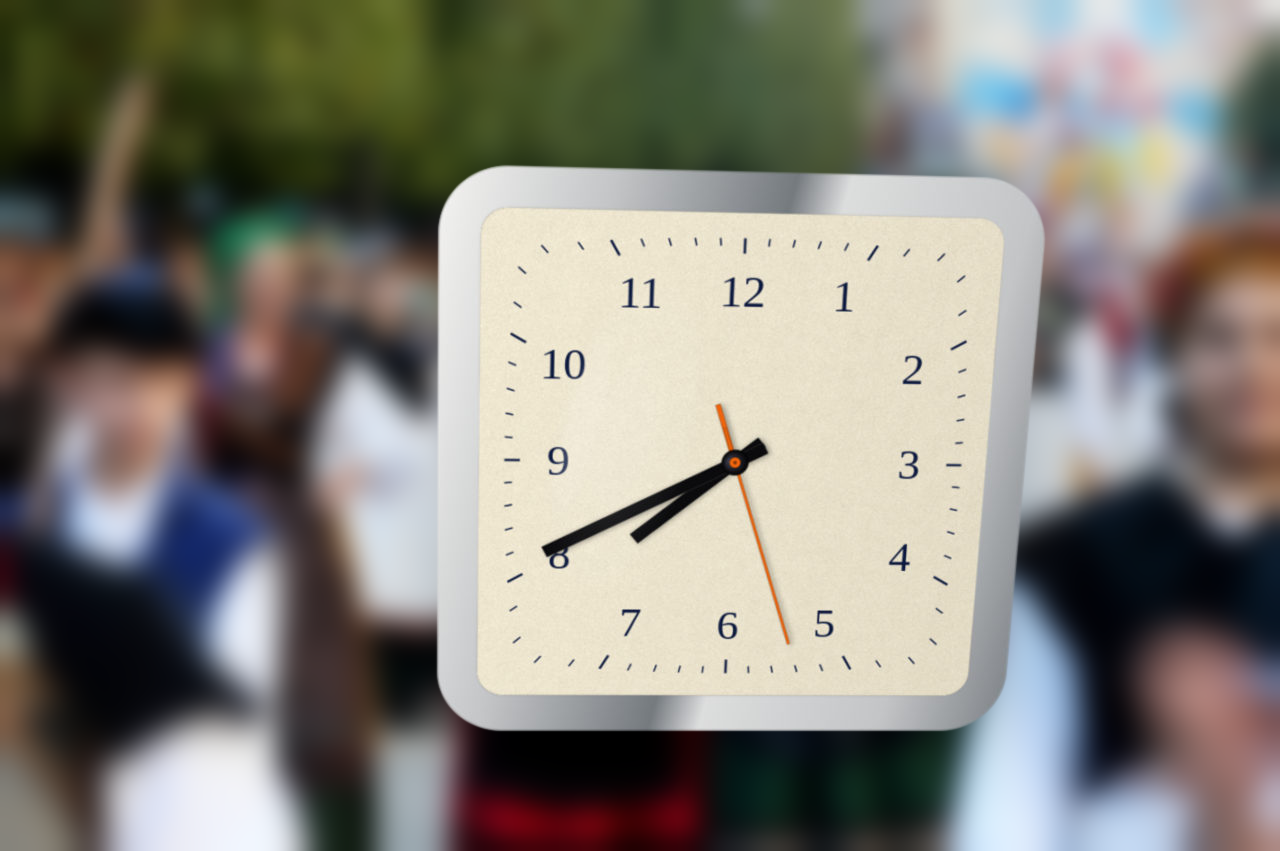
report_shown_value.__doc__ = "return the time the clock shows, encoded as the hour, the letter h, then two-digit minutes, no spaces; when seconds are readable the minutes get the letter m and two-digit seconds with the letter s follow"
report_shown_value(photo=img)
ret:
7h40m27s
